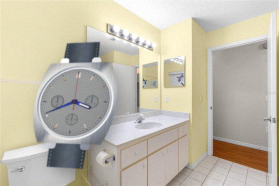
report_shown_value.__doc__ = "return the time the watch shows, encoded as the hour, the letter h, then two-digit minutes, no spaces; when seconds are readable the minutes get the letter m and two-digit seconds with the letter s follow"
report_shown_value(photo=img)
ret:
3h41
